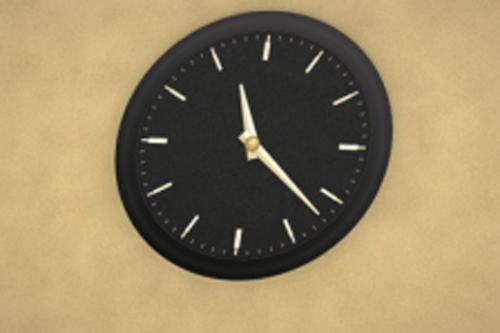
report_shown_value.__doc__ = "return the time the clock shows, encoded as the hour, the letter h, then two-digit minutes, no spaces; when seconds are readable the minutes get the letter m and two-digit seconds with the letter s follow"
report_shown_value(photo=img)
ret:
11h22
